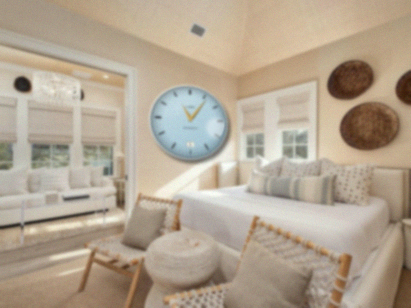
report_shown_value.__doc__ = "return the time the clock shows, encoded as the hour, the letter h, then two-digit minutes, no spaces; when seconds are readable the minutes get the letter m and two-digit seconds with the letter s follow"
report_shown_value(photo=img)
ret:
11h06
